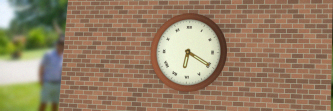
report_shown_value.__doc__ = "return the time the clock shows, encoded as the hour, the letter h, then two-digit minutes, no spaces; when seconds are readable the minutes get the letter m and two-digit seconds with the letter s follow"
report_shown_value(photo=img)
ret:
6h20
